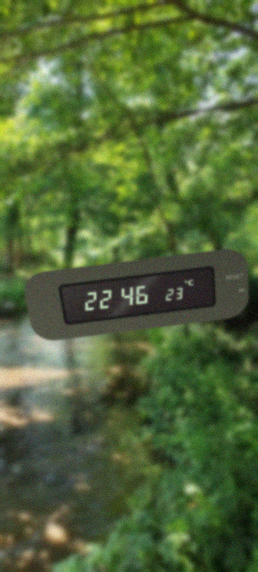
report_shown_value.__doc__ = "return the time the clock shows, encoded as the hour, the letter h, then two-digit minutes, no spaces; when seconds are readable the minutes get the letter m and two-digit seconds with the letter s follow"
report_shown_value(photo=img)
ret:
22h46
